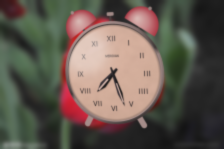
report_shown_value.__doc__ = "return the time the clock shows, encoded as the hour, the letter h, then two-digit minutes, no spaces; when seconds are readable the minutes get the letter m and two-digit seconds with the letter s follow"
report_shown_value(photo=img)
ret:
7h27
